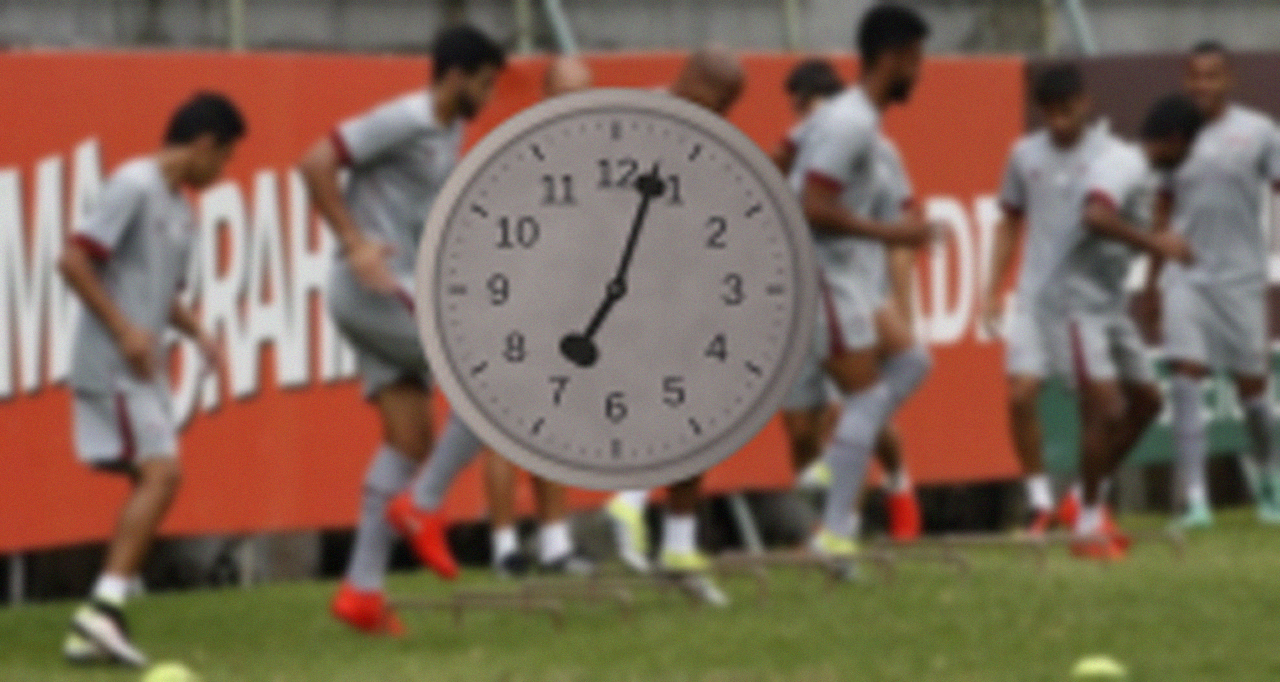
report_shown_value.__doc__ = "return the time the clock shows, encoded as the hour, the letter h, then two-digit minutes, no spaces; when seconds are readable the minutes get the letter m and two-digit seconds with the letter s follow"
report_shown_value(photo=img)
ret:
7h03
